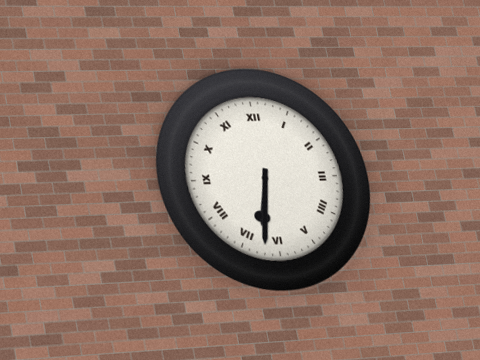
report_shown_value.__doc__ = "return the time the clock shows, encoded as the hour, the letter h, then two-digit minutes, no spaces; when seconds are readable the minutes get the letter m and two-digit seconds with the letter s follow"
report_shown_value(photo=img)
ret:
6h32
